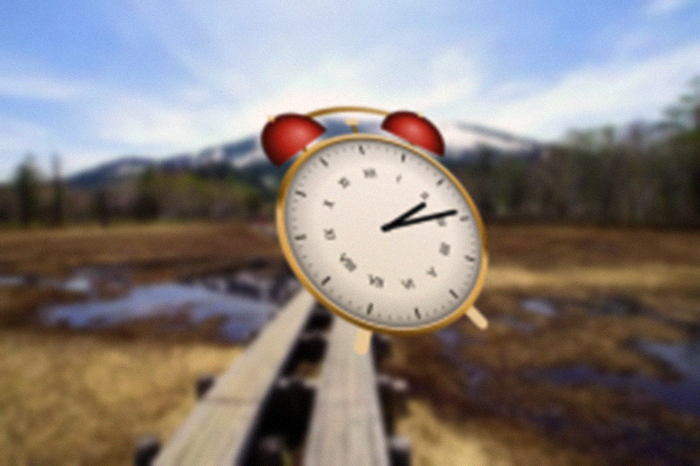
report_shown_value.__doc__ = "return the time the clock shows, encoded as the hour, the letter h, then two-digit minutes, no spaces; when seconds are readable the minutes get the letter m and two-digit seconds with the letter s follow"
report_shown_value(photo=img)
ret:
2h14
